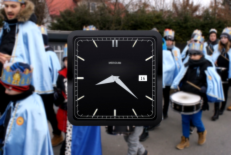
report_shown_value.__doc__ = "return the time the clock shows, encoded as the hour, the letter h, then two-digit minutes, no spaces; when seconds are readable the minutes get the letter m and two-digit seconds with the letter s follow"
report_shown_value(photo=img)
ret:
8h22
